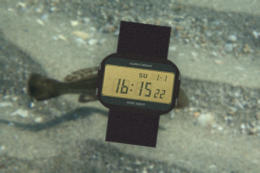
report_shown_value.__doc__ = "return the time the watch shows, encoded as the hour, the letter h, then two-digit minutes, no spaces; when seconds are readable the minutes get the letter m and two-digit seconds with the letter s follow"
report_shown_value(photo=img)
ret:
16h15m22s
